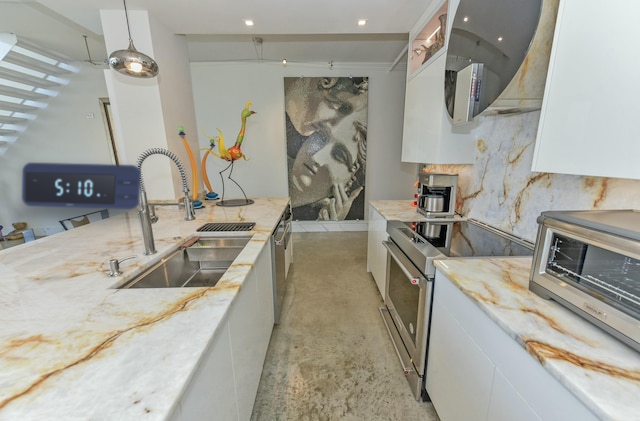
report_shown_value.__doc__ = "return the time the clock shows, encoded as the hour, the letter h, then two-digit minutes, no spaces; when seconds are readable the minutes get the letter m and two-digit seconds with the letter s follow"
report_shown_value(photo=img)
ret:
5h10
